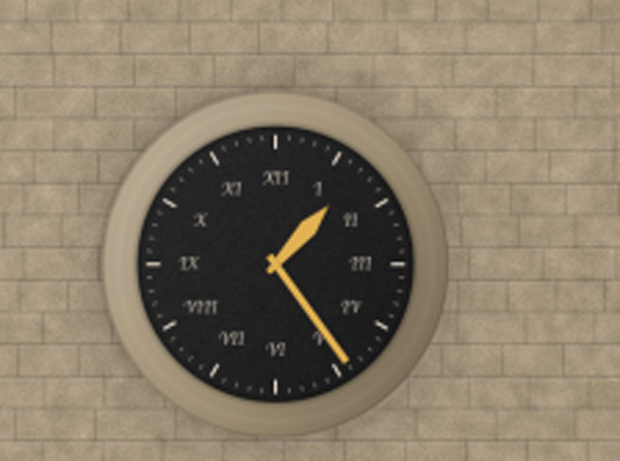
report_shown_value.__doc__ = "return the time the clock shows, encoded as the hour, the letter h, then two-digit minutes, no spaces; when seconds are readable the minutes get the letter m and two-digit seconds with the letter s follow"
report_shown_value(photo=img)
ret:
1h24
